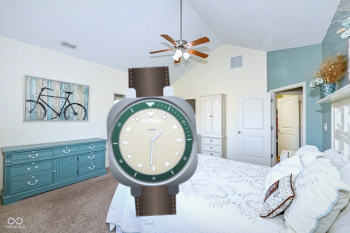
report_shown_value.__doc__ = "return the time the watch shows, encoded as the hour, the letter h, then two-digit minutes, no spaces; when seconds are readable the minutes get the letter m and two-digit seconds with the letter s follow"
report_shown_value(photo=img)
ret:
1h31
